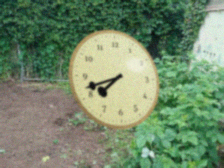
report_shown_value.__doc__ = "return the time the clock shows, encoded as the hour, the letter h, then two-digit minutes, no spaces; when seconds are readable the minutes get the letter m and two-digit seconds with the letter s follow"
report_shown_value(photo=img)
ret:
7h42
